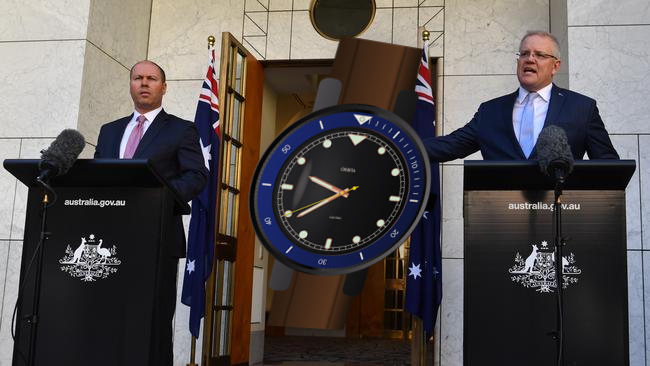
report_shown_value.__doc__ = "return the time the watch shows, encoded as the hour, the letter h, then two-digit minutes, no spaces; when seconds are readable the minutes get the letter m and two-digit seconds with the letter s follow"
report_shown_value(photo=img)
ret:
9h38m40s
